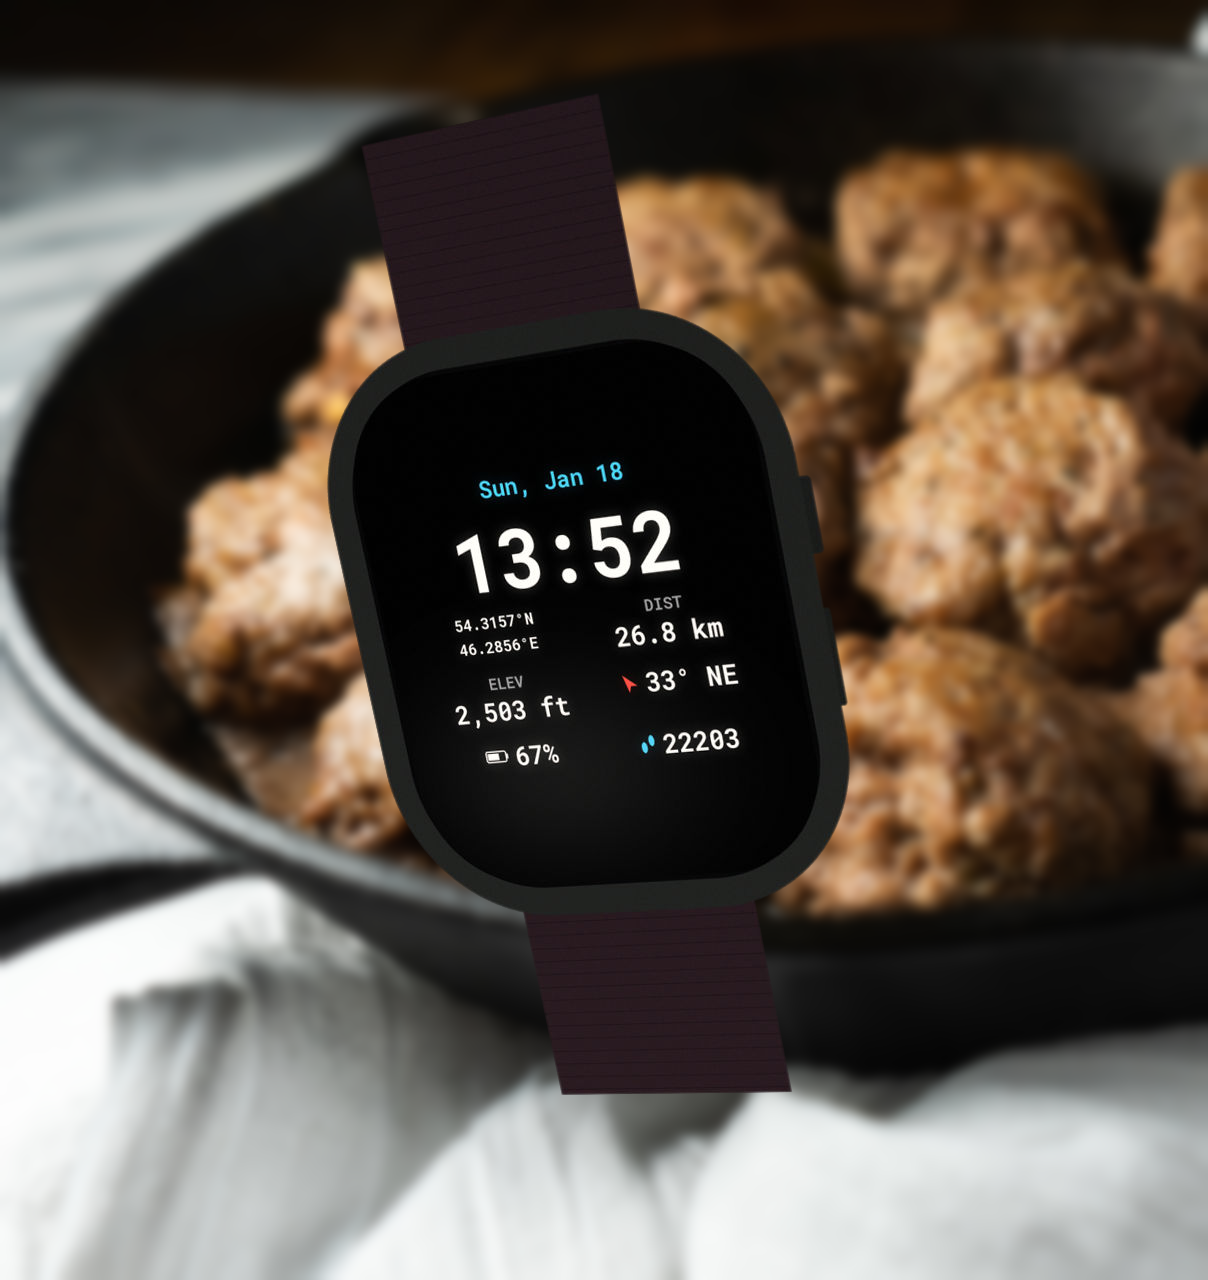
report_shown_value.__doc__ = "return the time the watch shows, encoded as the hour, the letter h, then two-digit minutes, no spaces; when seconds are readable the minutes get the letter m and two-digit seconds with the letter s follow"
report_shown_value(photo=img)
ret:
13h52
